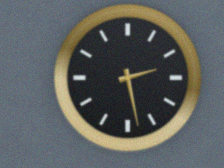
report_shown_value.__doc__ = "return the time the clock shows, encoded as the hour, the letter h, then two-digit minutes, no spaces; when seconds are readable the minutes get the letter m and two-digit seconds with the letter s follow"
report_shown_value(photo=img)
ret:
2h28
